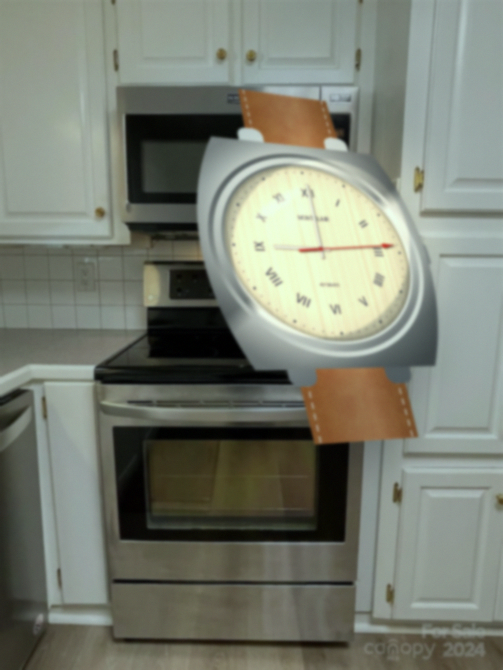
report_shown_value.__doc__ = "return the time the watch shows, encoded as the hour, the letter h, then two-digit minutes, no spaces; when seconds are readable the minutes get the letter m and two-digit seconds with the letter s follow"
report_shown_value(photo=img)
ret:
9h00m14s
